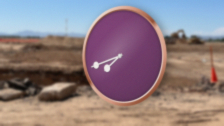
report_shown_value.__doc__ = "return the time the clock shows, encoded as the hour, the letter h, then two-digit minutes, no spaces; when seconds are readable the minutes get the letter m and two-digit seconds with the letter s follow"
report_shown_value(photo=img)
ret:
7h42
